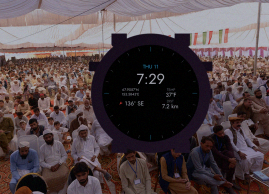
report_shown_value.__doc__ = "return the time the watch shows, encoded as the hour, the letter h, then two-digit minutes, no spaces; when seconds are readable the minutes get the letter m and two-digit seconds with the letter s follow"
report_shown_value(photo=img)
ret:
7h29
